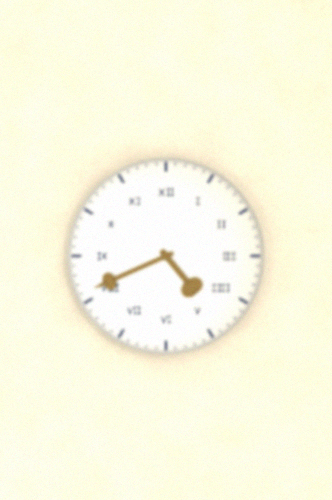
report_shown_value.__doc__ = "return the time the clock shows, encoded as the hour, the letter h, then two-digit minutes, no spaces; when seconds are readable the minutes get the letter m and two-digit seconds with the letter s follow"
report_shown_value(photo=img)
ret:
4h41
